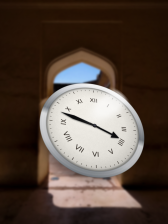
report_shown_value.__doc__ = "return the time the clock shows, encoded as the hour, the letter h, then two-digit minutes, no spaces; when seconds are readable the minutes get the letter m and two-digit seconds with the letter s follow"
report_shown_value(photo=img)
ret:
3h48
